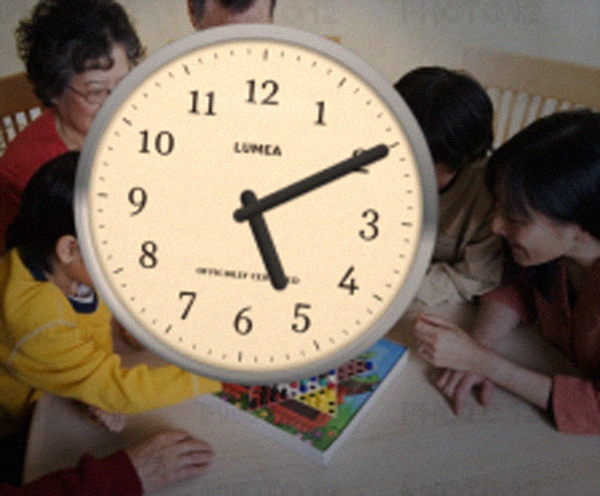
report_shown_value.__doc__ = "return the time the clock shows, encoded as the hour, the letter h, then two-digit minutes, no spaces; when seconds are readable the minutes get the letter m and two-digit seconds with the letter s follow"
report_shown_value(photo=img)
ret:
5h10
